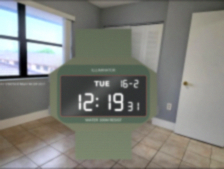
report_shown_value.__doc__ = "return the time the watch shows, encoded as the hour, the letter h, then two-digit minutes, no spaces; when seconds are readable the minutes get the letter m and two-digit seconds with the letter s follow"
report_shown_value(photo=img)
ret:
12h19
